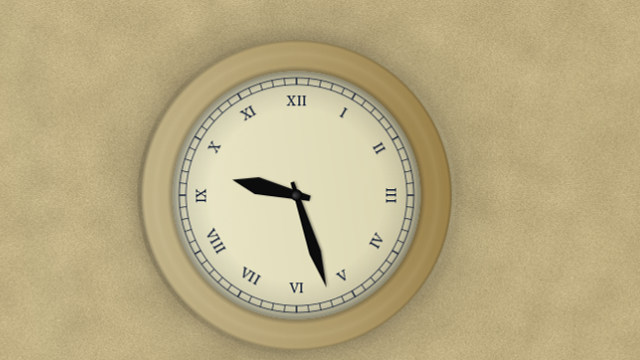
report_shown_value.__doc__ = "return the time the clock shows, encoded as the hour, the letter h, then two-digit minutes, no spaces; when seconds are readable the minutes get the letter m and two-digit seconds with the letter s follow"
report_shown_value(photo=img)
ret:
9h27
